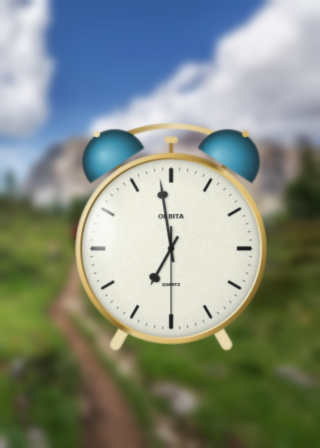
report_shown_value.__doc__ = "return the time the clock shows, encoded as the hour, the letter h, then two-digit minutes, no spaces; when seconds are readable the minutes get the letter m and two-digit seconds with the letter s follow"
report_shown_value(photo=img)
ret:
6h58m30s
